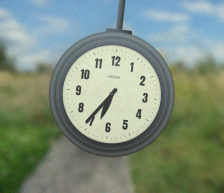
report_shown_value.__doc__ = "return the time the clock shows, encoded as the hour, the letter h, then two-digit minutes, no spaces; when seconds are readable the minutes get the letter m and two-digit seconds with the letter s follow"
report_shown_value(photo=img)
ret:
6h36
